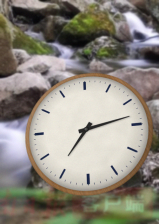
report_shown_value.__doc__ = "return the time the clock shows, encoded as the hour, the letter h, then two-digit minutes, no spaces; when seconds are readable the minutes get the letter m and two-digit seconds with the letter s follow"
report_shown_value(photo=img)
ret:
7h13
